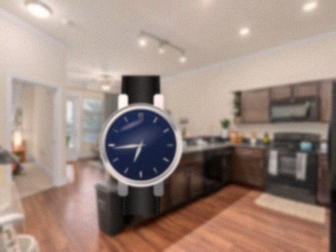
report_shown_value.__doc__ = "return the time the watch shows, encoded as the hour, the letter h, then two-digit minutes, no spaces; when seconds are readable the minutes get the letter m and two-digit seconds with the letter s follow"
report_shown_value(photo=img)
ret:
6h44
